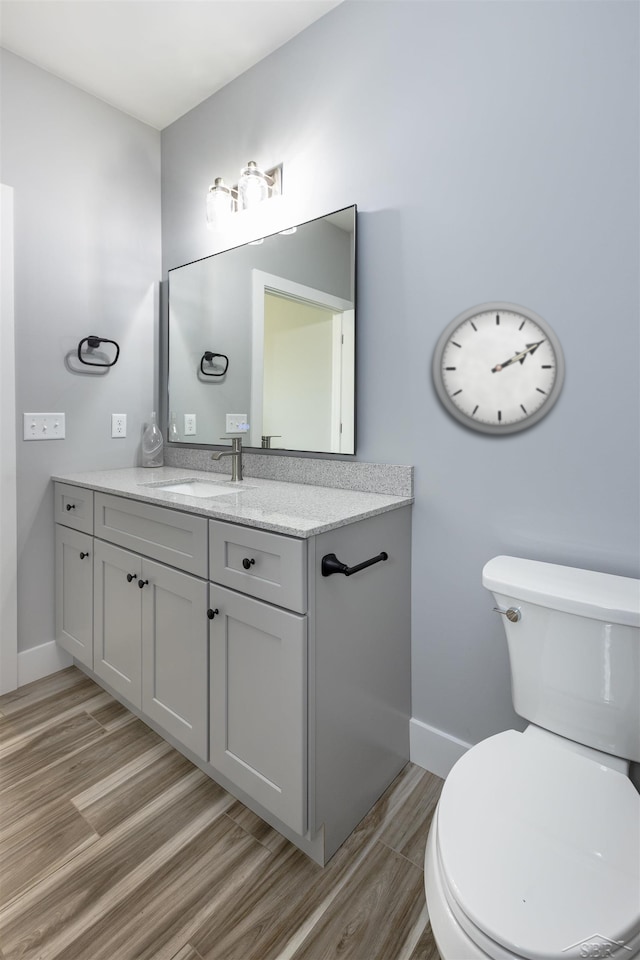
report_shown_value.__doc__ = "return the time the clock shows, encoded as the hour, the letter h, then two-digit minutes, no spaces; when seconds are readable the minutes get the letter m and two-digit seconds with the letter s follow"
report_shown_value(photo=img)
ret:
2h10
